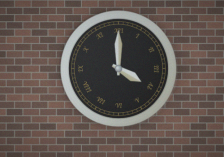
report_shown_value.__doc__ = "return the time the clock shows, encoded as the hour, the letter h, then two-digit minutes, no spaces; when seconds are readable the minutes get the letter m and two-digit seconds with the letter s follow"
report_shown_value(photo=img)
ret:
4h00
